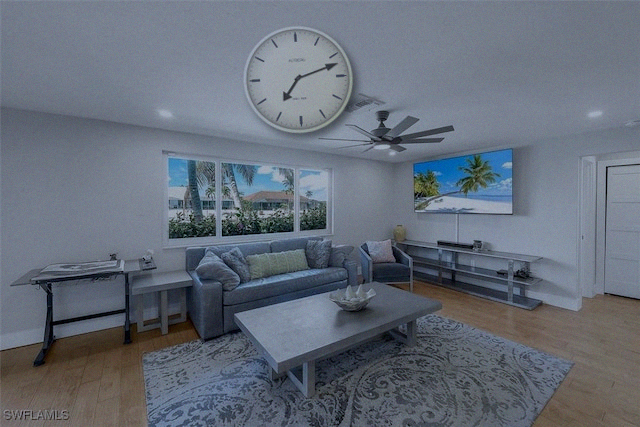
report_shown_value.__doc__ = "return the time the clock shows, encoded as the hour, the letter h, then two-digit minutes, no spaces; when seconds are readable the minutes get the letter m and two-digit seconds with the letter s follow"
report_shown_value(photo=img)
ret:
7h12
